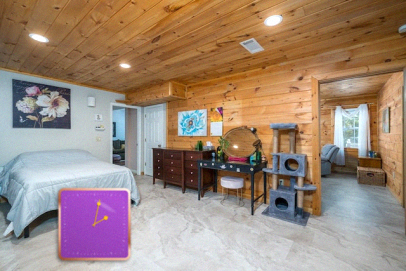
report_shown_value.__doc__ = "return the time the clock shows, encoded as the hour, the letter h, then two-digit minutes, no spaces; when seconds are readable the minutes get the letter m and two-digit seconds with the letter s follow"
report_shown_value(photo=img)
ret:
2h02
